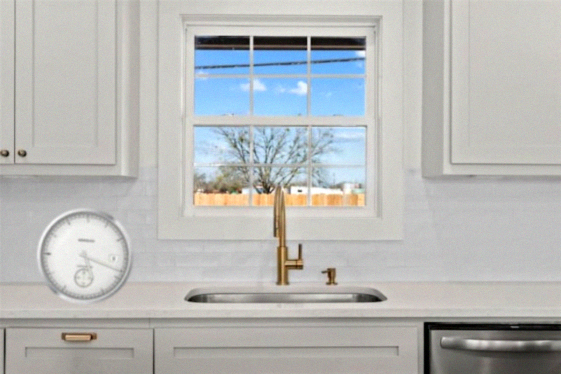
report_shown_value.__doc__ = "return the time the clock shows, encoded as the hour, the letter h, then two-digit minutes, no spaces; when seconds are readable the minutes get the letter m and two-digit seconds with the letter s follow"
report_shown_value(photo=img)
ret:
5h18
